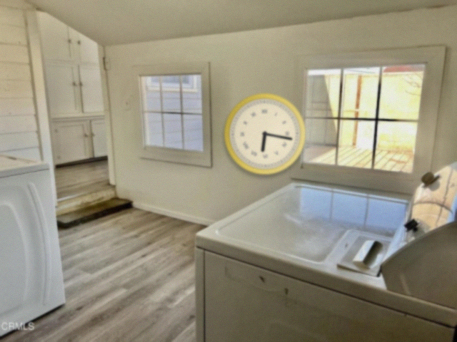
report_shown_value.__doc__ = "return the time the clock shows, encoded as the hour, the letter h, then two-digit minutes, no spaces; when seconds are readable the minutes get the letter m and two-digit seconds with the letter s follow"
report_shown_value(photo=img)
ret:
6h17
